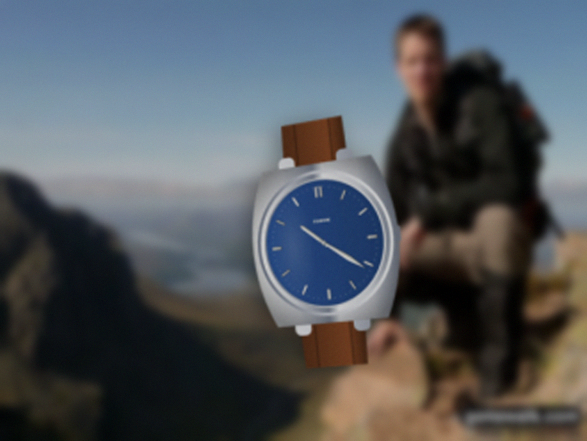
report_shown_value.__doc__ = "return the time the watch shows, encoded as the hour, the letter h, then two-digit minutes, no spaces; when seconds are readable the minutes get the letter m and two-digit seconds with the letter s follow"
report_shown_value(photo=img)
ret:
10h21
